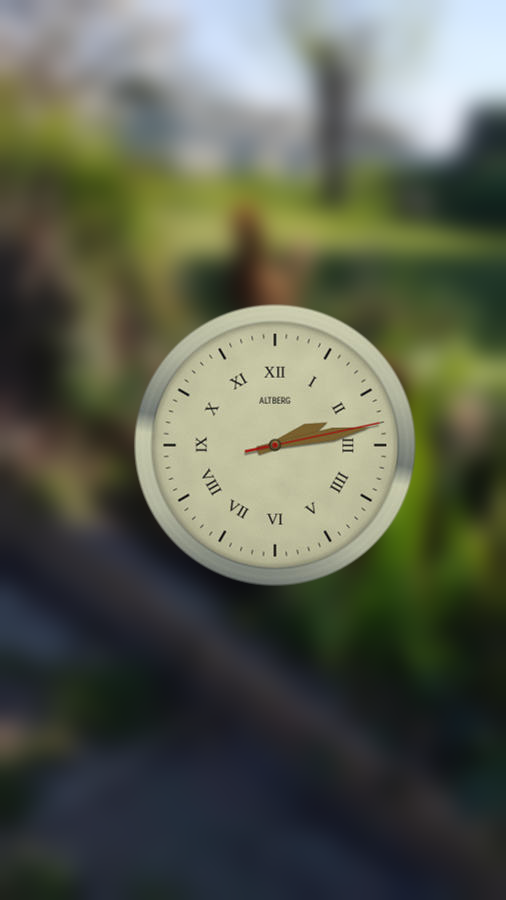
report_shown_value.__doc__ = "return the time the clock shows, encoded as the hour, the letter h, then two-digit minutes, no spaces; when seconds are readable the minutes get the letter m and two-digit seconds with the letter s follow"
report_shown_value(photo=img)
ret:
2h13m13s
